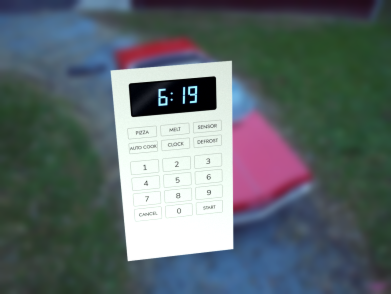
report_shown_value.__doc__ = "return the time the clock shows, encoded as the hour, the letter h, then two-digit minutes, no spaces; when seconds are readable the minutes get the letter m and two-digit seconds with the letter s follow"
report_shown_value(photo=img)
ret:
6h19
